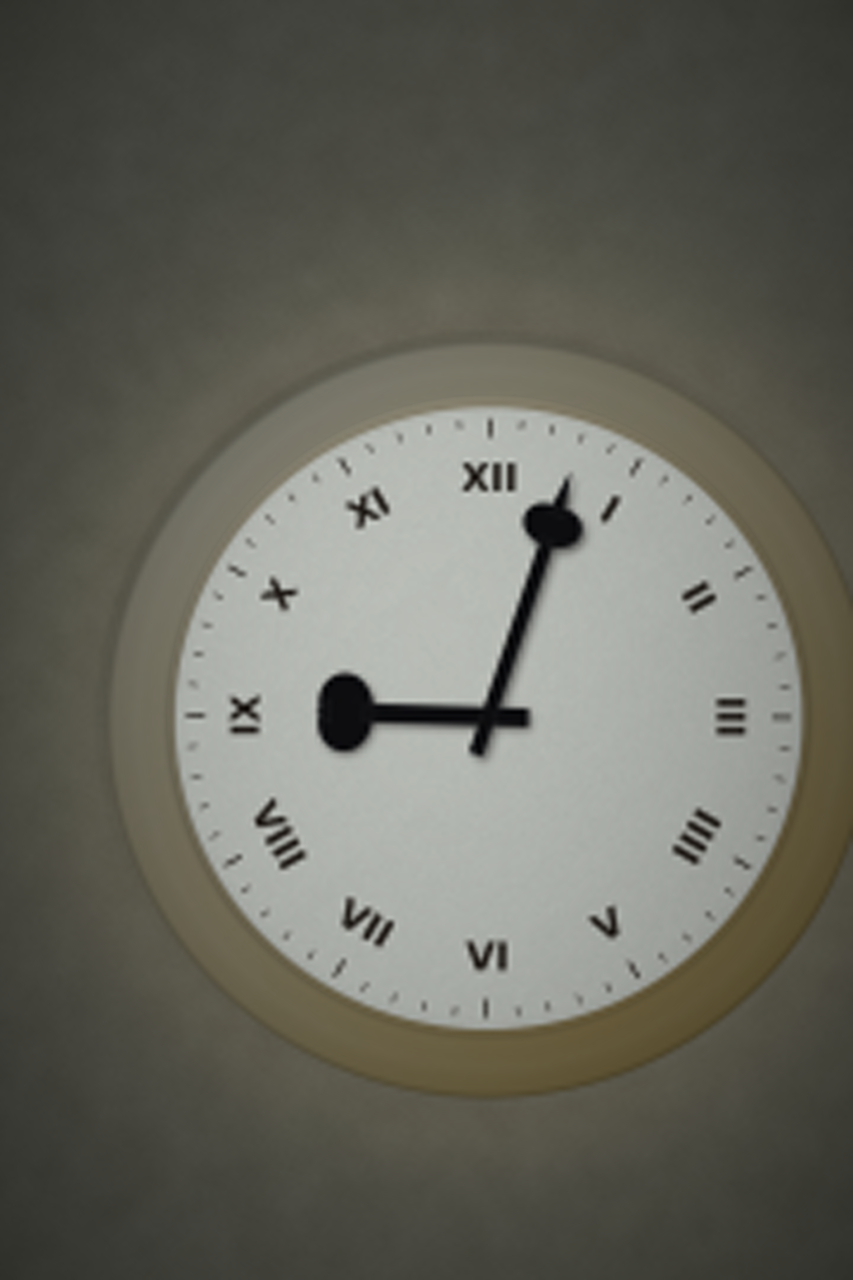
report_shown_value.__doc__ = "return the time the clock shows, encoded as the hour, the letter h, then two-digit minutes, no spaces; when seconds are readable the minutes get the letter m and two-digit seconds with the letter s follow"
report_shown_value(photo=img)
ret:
9h03
